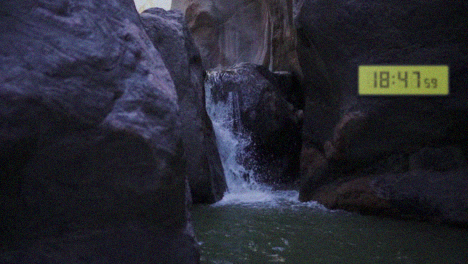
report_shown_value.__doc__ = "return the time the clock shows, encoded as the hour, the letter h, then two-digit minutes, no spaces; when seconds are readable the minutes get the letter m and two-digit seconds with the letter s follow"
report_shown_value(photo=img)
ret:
18h47
